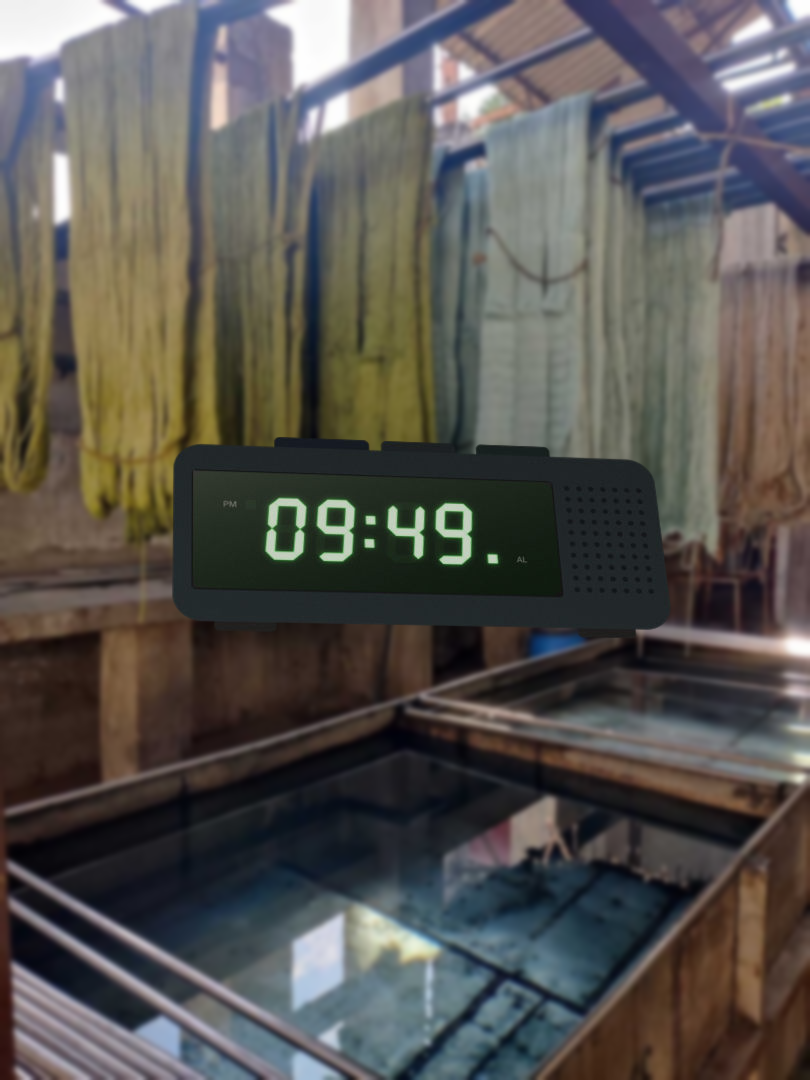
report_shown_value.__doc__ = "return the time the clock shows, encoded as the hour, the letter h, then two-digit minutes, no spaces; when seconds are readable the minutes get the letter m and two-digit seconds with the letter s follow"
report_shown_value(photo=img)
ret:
9h49
